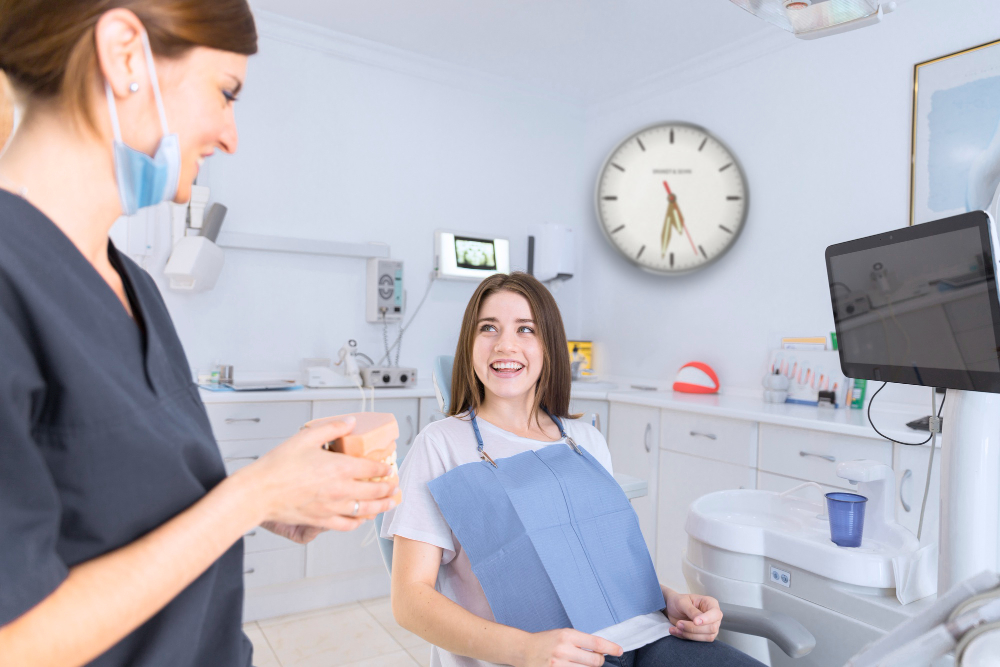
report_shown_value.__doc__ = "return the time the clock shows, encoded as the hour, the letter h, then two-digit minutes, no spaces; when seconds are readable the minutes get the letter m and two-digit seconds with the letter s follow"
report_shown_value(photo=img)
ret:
5h31m26s
